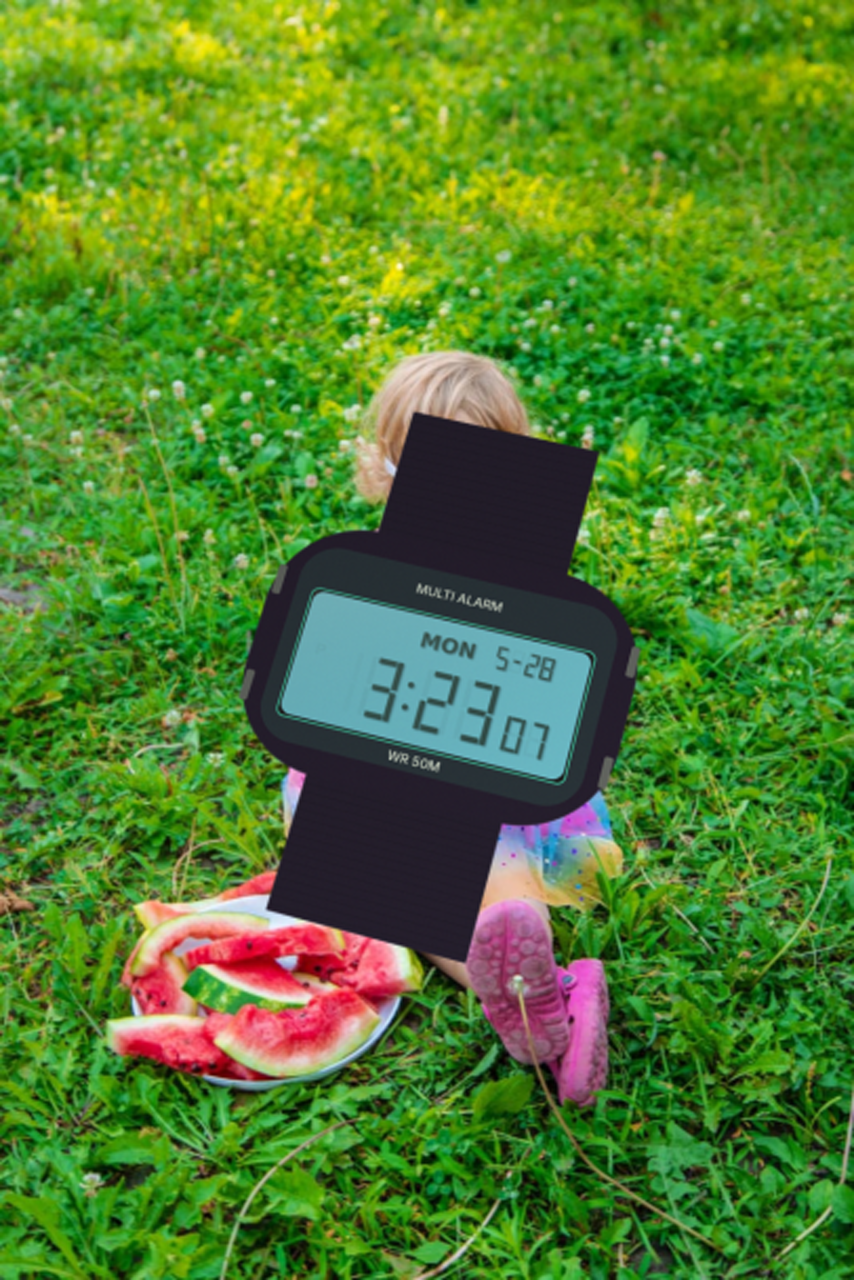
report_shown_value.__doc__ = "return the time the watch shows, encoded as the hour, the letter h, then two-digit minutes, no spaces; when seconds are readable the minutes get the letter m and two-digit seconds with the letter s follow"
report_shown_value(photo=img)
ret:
3h23m07s
